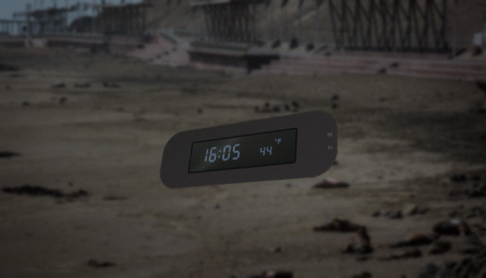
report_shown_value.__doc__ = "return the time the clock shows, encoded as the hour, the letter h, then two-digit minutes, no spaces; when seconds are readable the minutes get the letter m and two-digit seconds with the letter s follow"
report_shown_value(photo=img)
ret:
16h05
